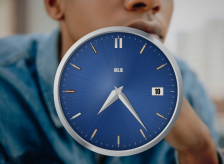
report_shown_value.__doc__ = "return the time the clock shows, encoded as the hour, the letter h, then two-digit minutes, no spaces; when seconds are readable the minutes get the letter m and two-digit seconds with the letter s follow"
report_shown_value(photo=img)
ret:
7h24
